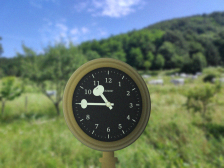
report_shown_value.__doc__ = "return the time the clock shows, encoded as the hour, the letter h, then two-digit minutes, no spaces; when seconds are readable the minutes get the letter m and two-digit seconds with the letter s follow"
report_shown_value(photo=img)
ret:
10h45
